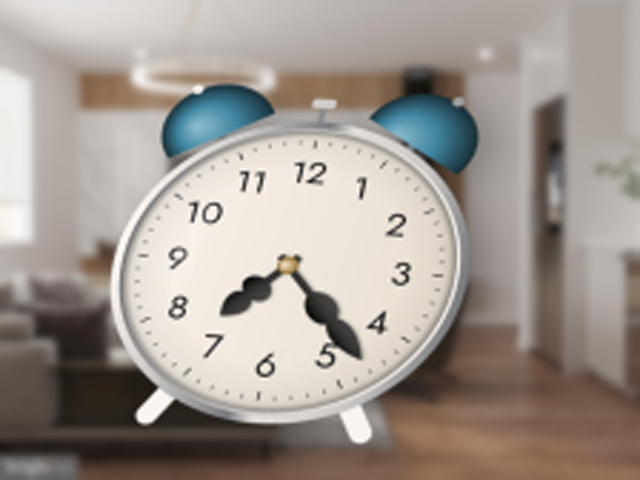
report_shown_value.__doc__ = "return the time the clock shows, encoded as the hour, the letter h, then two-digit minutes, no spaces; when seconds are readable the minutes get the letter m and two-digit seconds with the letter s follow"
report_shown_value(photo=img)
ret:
7h23
